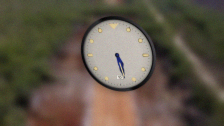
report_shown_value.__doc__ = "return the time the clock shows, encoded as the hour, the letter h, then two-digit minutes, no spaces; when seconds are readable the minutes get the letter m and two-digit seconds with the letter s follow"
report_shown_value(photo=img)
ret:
5h28
